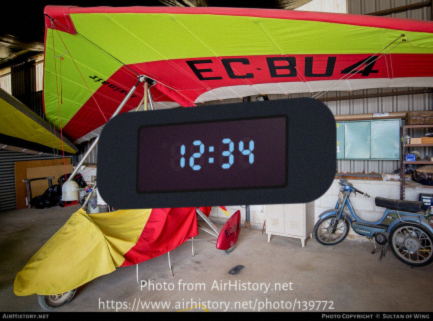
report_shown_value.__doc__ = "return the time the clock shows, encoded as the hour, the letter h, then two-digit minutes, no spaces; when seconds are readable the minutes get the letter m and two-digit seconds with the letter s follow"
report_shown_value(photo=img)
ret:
12h34
